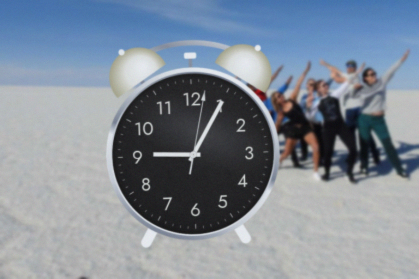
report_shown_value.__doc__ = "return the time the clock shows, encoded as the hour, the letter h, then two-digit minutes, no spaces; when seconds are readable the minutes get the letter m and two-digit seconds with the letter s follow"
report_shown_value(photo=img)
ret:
9h05m02s
